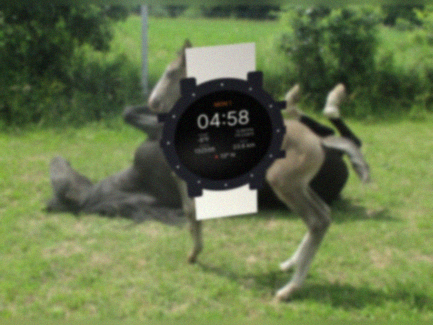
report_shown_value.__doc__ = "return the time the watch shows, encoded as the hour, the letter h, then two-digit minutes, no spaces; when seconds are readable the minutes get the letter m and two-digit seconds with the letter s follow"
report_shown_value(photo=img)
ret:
4h58
